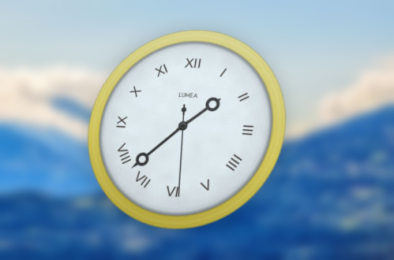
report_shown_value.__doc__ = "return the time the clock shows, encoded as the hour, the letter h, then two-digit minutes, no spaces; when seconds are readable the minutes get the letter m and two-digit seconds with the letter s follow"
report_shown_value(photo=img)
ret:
1h37m29s
